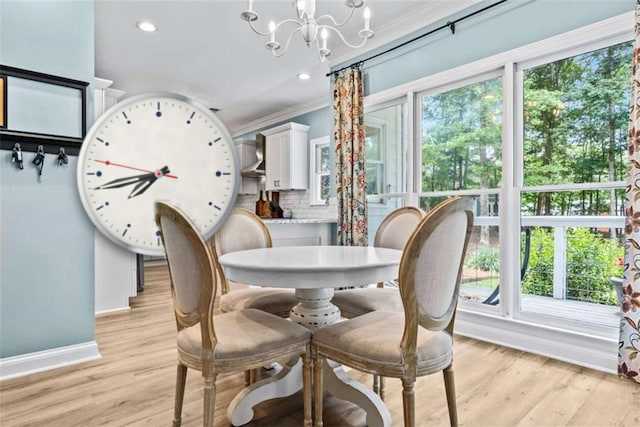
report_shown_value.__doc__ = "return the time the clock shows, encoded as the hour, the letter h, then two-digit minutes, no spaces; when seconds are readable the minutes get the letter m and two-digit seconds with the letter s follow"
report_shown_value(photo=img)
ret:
7h42m47s
